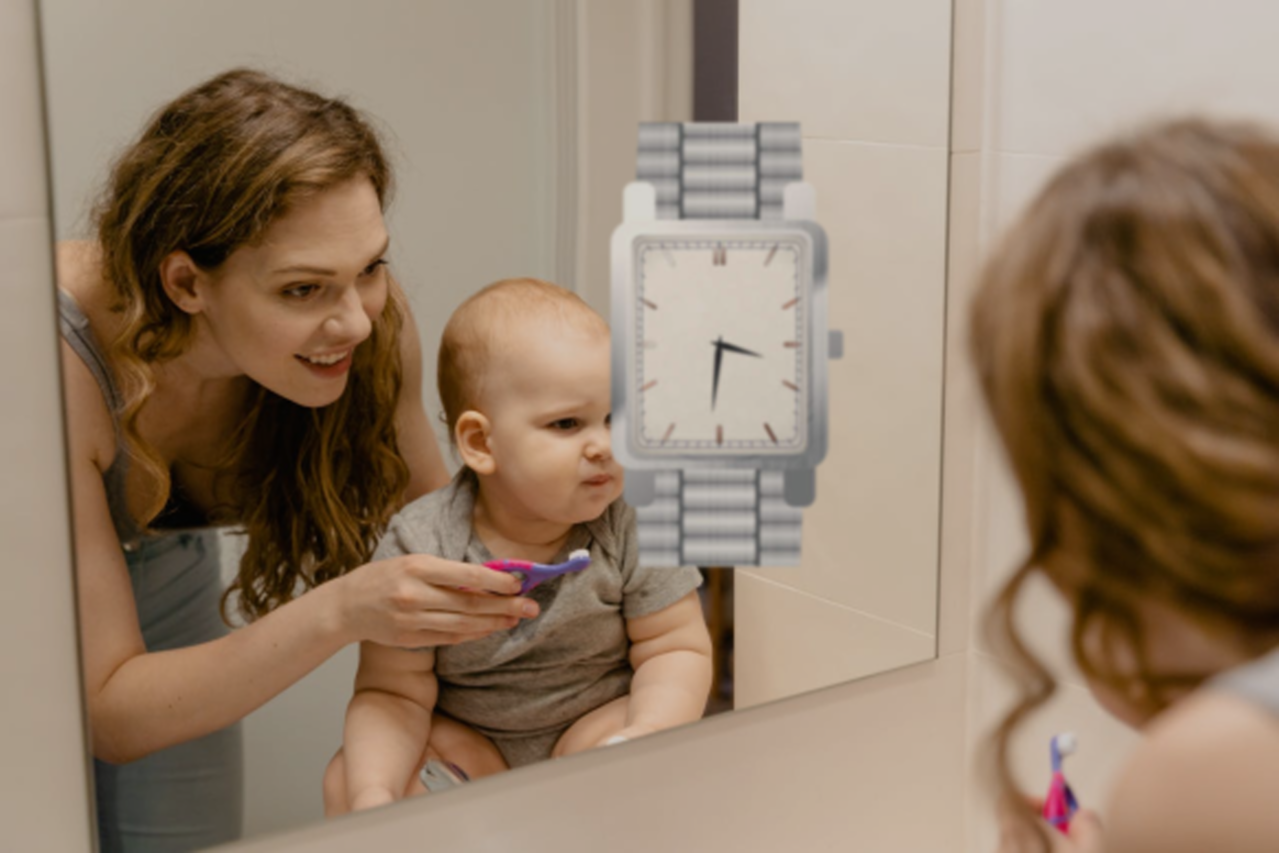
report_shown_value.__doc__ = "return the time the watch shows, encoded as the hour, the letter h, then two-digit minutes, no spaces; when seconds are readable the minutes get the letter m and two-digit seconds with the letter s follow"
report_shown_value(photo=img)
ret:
3h31
